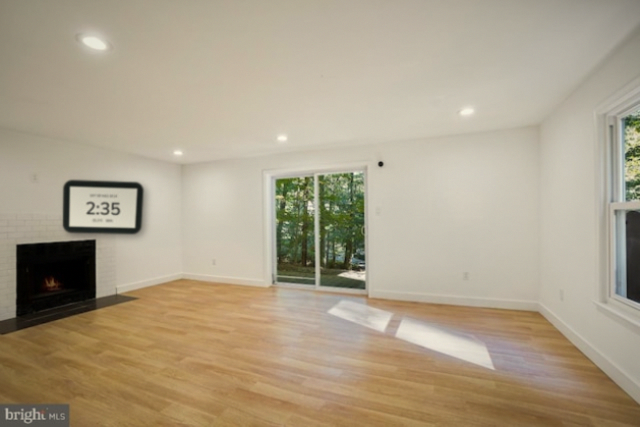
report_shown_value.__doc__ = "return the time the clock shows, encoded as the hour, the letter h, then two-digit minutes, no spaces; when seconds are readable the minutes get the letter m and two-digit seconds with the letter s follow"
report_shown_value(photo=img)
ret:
2h35
